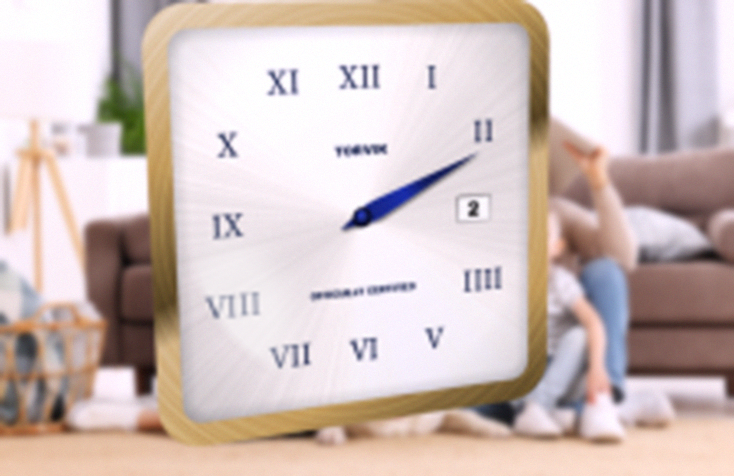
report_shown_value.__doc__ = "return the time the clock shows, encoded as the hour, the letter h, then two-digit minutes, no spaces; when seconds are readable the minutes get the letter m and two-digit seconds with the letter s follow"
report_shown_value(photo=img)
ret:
2h11
